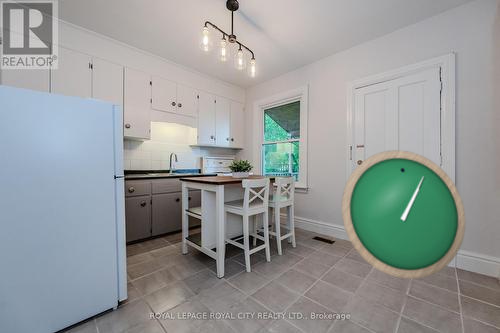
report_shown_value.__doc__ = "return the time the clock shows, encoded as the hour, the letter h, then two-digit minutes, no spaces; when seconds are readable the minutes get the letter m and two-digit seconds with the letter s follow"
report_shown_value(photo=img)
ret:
1h05
